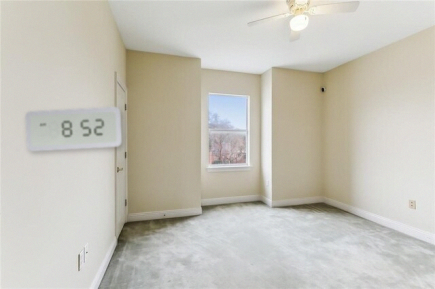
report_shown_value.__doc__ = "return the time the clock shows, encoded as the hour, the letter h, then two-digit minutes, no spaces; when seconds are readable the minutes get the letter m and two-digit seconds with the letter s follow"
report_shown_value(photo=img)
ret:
8h52
